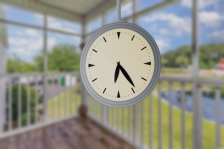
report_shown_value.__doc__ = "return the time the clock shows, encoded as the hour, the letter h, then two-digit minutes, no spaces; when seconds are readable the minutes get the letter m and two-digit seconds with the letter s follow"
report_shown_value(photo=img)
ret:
6h24
